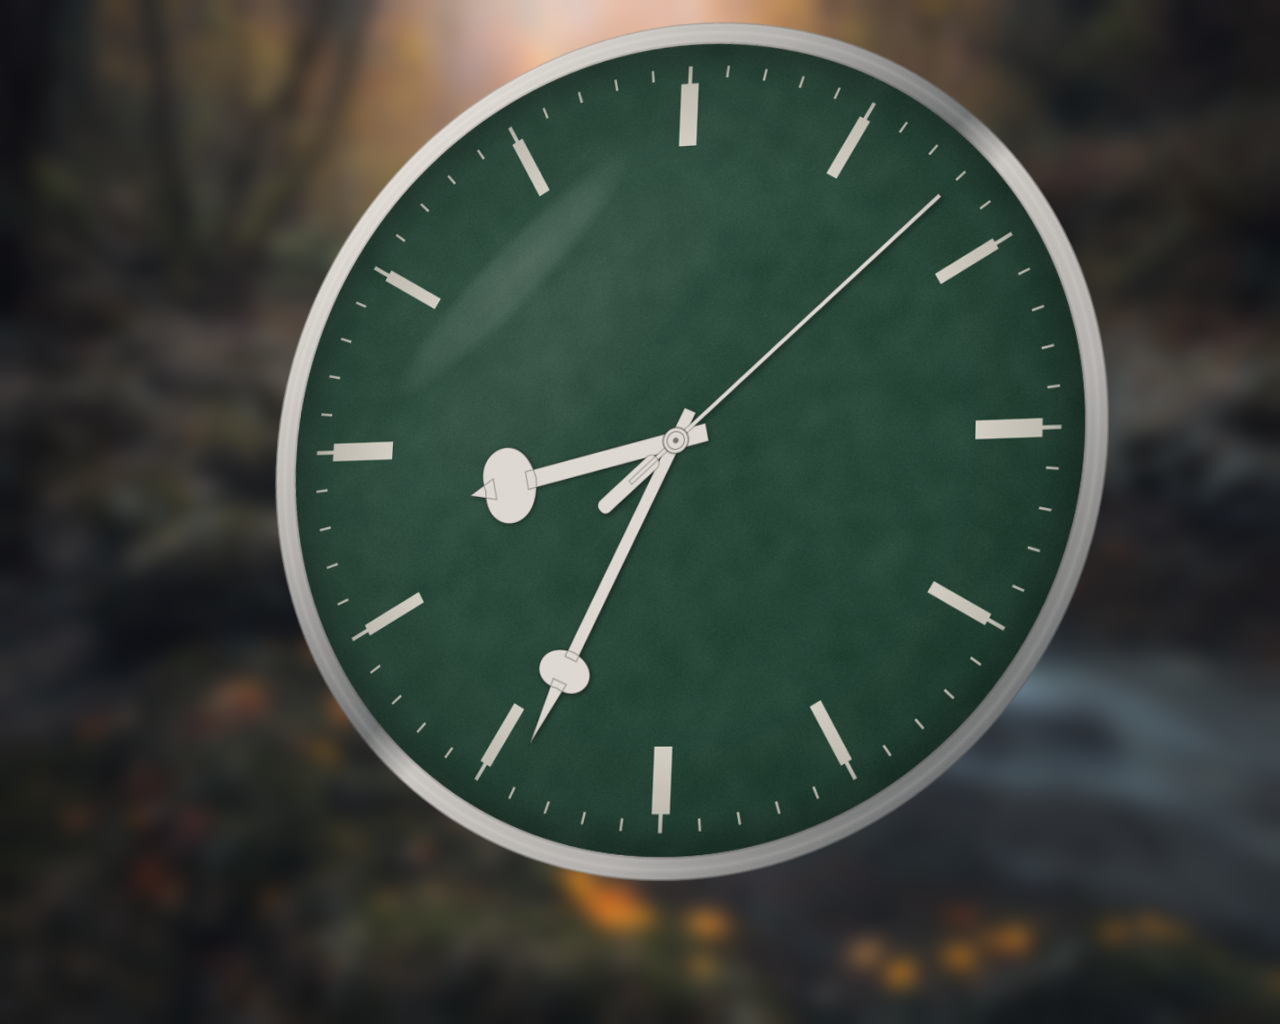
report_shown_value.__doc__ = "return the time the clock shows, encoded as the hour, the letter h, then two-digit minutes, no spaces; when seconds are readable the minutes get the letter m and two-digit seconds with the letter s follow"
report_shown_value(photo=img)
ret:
8h34m08s
